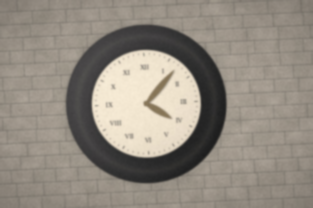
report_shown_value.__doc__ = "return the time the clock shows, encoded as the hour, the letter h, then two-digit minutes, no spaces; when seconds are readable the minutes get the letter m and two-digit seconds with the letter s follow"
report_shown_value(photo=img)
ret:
4h07
